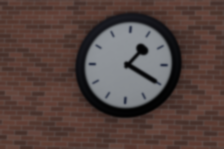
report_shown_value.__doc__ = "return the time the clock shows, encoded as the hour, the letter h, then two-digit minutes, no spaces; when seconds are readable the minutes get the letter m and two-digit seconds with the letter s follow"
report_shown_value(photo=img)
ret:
1h20
